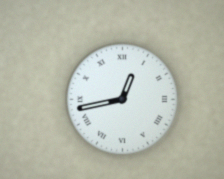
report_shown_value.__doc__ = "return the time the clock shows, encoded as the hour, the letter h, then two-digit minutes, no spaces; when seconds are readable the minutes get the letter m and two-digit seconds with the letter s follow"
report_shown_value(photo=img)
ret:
12h43
